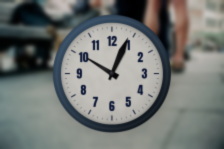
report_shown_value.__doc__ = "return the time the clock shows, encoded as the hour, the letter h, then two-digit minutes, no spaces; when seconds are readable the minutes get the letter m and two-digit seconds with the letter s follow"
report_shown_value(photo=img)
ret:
10h04
